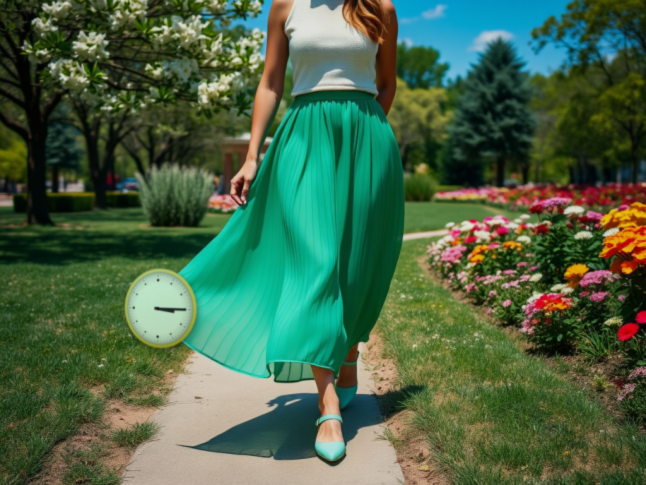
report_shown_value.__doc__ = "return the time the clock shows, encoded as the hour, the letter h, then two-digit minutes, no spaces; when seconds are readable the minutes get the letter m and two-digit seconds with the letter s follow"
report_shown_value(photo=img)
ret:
3h15
